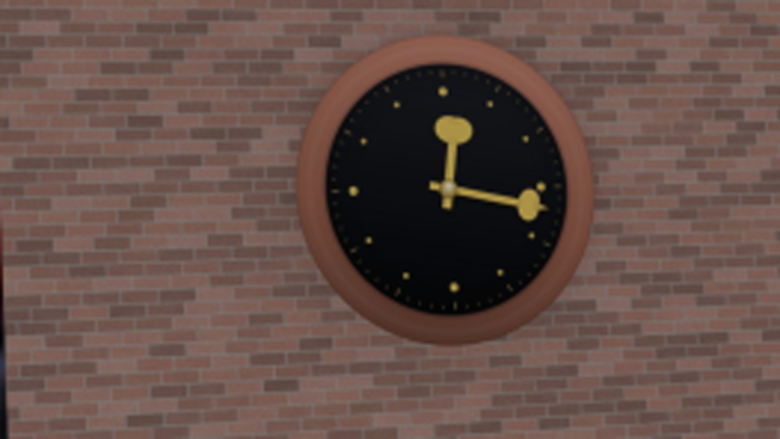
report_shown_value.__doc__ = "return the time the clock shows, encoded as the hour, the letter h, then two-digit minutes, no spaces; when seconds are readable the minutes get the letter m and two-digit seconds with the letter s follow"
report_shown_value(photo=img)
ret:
12h17
